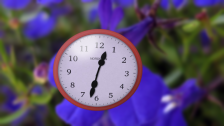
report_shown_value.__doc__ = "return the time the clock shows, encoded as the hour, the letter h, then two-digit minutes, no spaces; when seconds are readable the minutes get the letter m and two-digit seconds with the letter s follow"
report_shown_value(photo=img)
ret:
12h32
